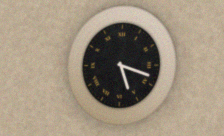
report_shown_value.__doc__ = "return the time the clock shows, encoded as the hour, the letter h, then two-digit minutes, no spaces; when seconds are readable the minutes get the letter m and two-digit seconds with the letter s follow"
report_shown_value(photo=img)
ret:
5h18
